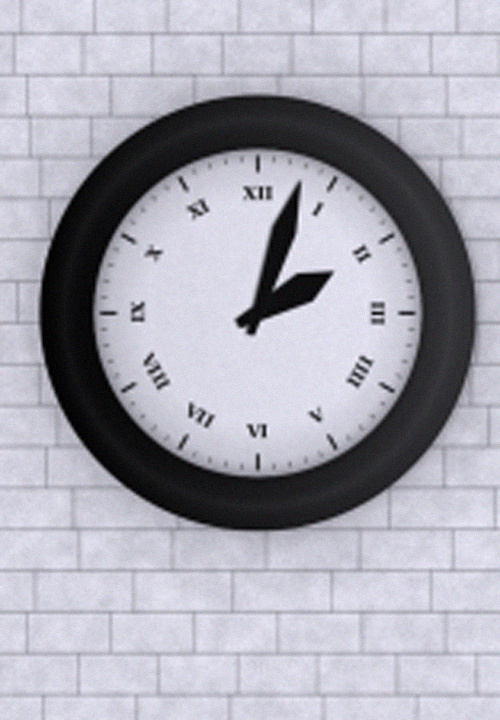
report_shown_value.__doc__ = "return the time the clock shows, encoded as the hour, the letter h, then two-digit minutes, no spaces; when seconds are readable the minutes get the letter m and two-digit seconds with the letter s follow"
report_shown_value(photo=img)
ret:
2h03
